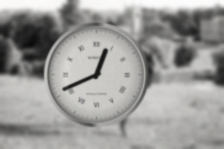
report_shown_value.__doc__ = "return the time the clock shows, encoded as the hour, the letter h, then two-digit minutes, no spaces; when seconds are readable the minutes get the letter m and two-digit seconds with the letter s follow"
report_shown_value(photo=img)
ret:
12h41
